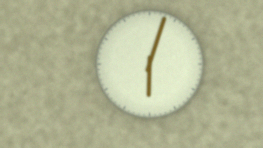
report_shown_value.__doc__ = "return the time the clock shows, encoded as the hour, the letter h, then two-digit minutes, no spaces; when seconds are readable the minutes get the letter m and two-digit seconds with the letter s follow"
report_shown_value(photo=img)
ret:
6h03
